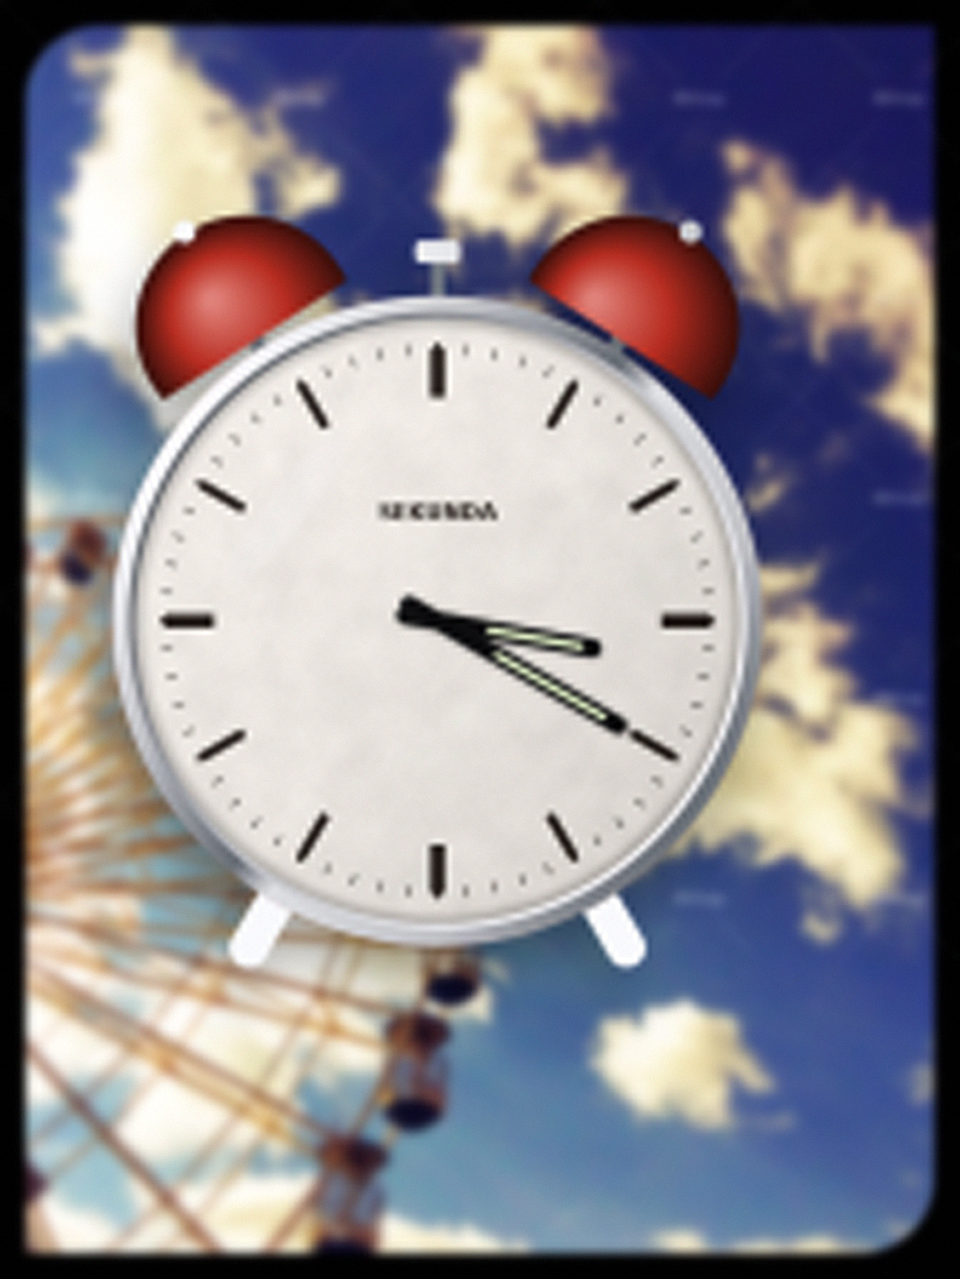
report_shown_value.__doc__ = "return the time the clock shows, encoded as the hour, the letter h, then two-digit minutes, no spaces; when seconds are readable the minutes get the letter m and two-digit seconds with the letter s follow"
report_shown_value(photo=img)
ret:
3h20
